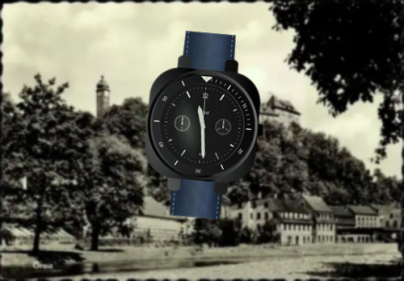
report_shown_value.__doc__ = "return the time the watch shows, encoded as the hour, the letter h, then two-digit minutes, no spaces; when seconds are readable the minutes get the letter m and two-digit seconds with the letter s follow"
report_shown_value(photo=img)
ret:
11h29
